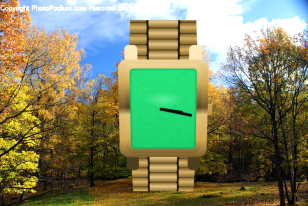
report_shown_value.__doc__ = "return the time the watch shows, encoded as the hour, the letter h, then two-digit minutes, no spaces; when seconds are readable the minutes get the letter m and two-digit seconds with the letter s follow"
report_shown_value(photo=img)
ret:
3h17
